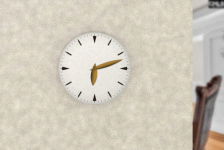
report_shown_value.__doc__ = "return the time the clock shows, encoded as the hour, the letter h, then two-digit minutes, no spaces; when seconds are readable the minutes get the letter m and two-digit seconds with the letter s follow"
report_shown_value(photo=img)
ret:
6h12
